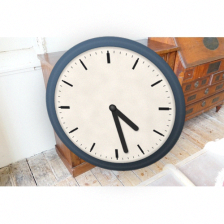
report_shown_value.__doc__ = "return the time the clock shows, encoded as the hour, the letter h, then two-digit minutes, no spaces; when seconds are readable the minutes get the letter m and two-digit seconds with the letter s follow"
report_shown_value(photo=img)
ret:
4h28
